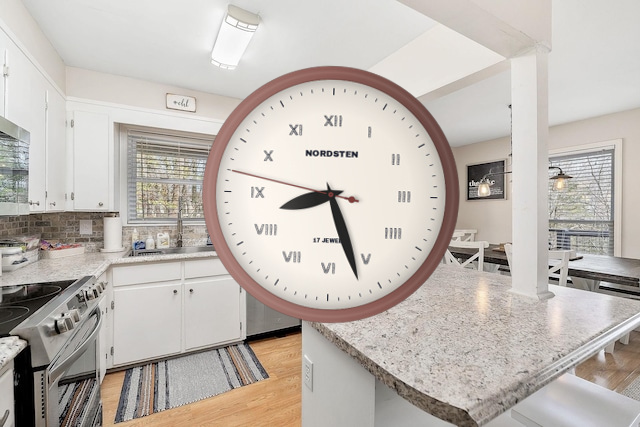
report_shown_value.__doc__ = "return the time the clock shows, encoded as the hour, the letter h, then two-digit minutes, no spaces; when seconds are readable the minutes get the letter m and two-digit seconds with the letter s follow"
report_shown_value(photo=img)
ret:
8h26m47s
